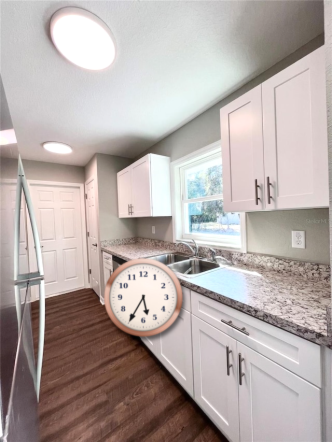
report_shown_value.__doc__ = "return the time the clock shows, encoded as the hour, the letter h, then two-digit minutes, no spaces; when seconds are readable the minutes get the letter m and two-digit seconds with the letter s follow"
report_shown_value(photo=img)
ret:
5h35
